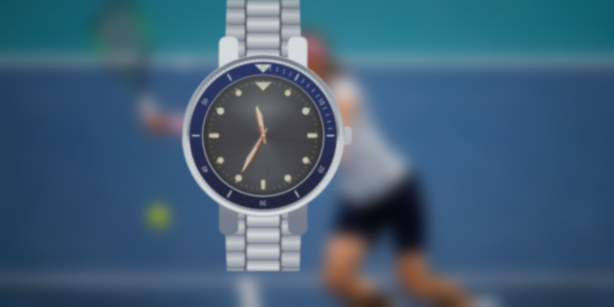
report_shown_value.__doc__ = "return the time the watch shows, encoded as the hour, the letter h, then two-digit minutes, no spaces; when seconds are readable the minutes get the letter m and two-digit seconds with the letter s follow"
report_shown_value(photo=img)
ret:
11h35
